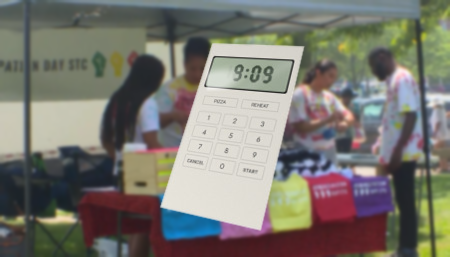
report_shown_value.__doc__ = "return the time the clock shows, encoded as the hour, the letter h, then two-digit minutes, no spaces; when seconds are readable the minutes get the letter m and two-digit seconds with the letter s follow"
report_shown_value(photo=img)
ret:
9h09
